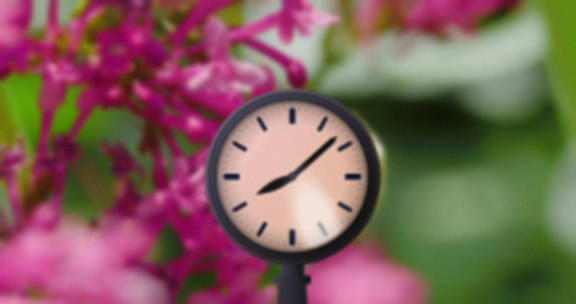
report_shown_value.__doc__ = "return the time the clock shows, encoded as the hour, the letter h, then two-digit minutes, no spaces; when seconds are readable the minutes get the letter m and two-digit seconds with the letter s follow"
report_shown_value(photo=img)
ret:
8h08
